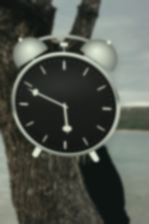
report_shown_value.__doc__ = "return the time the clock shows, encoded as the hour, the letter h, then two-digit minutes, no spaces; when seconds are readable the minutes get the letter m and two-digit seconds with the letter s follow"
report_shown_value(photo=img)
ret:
5h49
